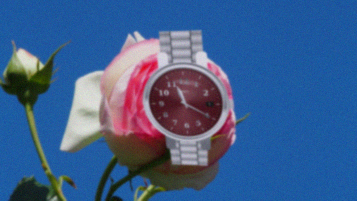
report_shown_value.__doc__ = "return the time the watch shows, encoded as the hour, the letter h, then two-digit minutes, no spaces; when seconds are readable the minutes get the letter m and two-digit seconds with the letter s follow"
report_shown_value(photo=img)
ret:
11h20
